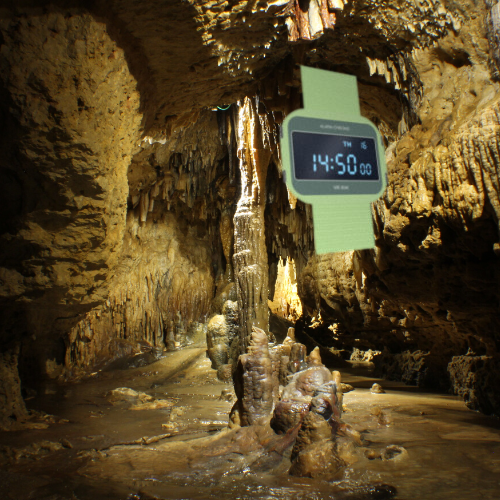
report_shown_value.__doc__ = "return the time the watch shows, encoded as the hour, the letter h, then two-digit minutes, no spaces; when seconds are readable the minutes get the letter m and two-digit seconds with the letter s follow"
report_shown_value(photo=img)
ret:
14h50m00s
